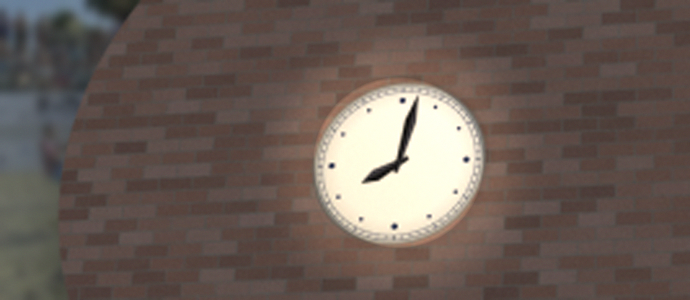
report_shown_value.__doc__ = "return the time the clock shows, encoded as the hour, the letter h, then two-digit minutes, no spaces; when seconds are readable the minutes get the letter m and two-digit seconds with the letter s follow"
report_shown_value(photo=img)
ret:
8h02
